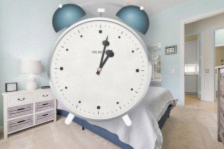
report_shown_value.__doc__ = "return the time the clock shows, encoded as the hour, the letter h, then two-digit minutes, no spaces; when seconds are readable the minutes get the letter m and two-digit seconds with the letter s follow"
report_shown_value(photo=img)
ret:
1h02
